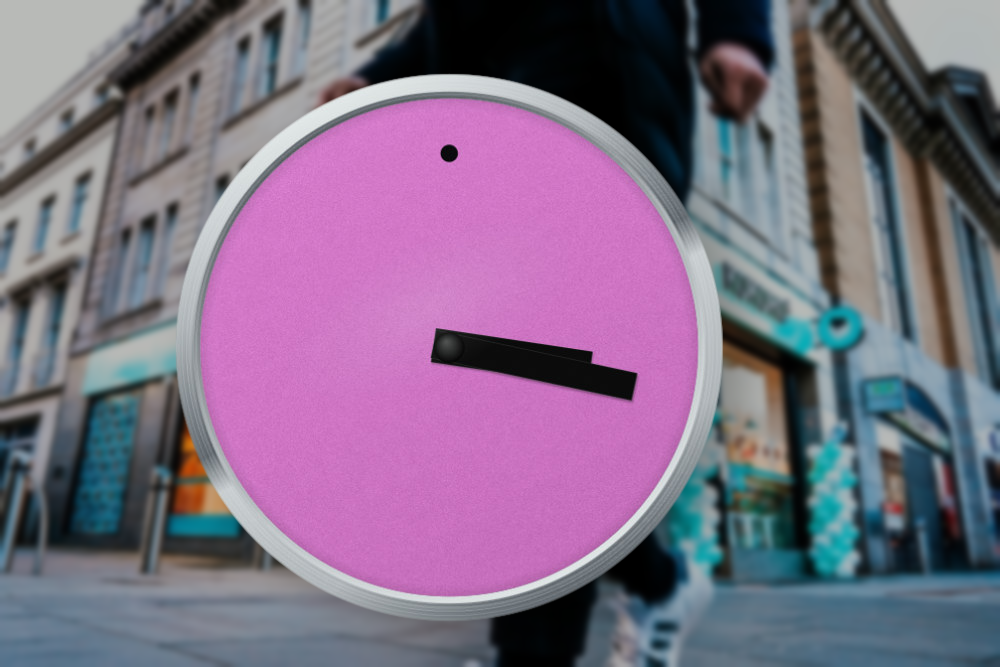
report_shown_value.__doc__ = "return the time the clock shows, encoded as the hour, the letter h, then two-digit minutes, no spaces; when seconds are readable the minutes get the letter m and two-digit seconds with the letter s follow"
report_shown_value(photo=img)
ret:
3h17
